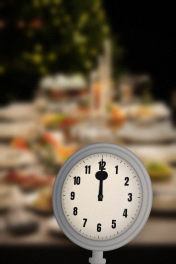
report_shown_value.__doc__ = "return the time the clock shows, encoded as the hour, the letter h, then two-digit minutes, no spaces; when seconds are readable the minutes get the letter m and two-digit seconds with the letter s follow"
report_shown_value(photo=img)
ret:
12h00
